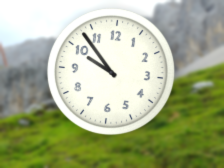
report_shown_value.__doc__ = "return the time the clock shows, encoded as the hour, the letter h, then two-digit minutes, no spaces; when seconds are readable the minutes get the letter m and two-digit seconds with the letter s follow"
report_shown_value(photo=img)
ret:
9h53
